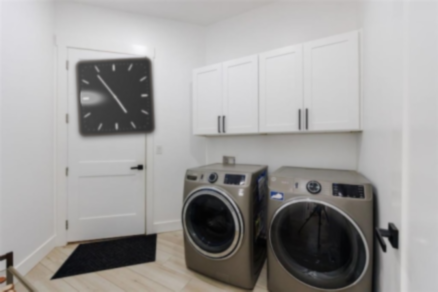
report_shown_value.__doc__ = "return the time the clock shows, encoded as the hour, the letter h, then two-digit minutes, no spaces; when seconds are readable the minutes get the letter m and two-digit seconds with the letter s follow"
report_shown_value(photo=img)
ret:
4h54
